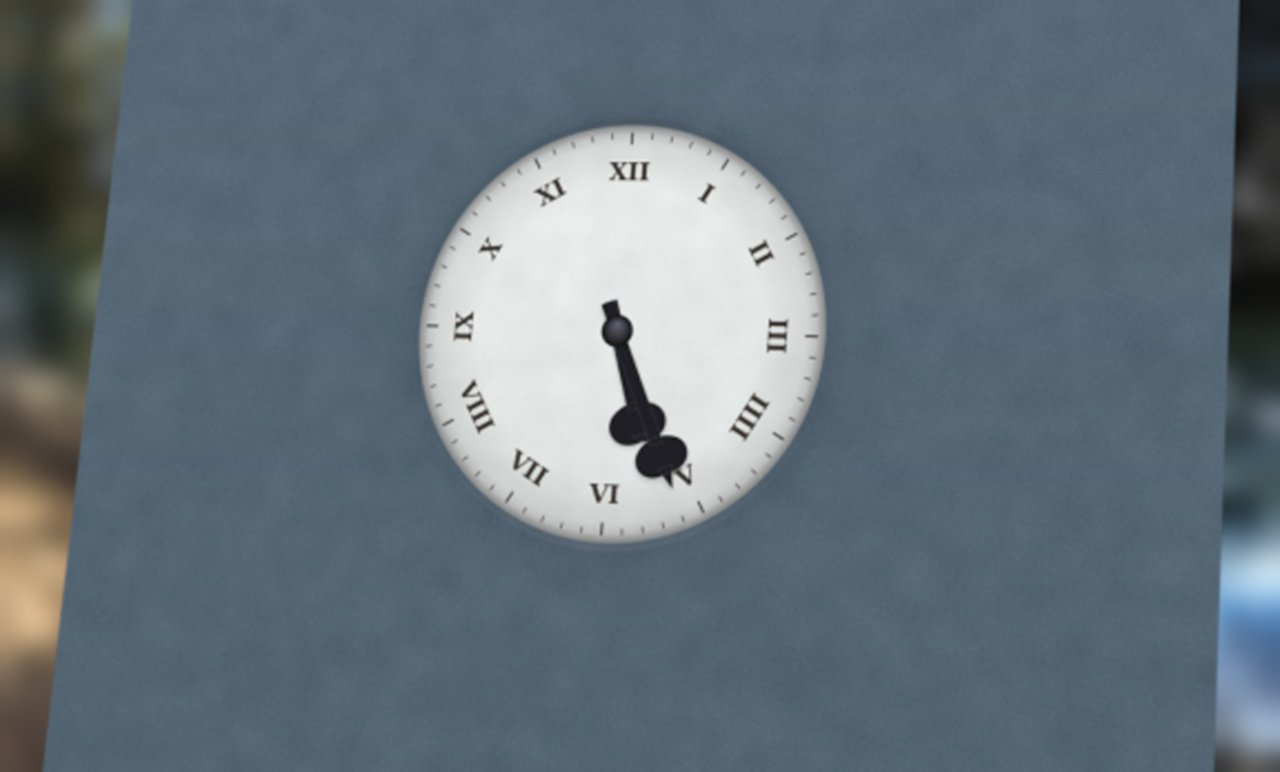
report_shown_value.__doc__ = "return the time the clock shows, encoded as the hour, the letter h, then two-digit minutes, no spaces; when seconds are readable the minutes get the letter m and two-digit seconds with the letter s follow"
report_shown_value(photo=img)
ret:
5h26
